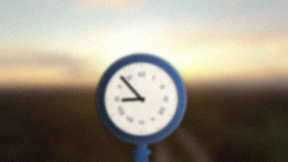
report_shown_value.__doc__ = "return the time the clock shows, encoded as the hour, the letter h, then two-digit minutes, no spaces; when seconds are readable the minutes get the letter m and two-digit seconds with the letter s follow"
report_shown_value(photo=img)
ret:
8h53
